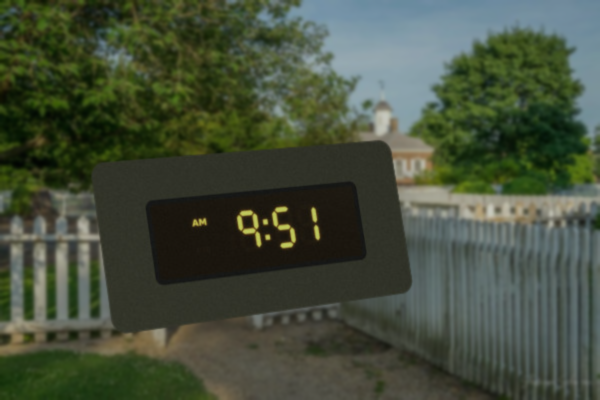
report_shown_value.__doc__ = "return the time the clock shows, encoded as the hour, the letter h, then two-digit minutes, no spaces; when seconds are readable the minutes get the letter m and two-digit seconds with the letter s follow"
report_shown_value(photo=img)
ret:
9h51
